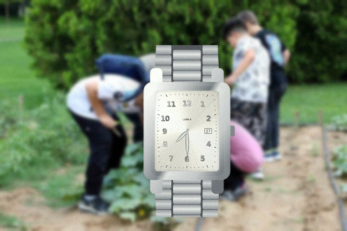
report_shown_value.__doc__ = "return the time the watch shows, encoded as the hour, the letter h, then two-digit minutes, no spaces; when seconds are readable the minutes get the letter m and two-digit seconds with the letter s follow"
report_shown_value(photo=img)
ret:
7h30
